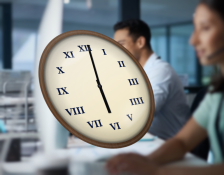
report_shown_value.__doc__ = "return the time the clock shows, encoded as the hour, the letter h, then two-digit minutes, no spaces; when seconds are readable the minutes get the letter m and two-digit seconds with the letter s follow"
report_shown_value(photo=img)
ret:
6h01
